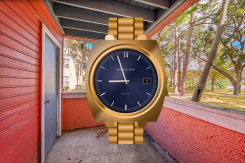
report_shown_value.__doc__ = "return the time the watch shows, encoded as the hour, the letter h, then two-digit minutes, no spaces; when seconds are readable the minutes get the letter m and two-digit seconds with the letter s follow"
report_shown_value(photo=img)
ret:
8h57
